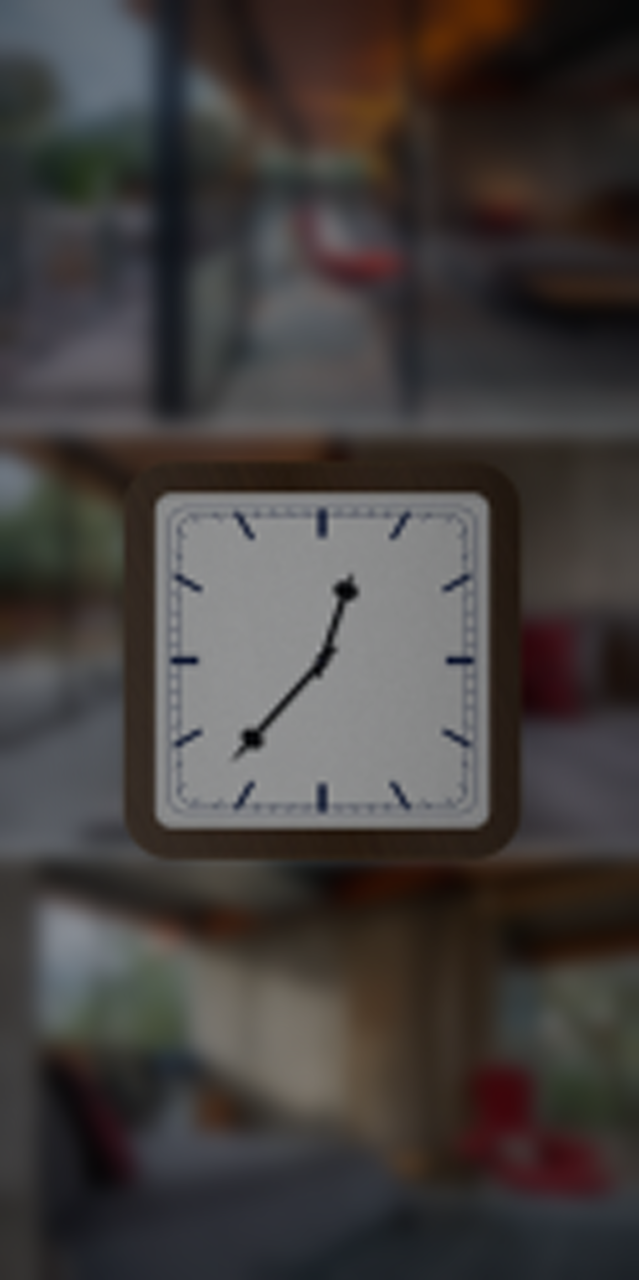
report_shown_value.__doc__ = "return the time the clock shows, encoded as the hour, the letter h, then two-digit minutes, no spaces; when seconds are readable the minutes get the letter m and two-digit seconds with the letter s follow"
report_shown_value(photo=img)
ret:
12h37
